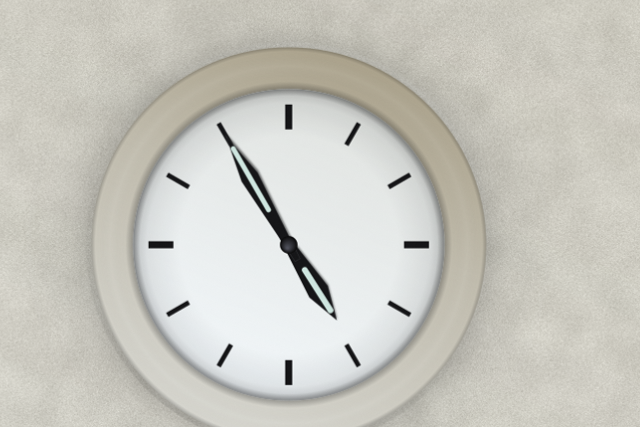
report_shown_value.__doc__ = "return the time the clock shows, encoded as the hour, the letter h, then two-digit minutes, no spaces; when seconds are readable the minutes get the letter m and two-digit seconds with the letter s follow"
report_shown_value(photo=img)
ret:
4h55
